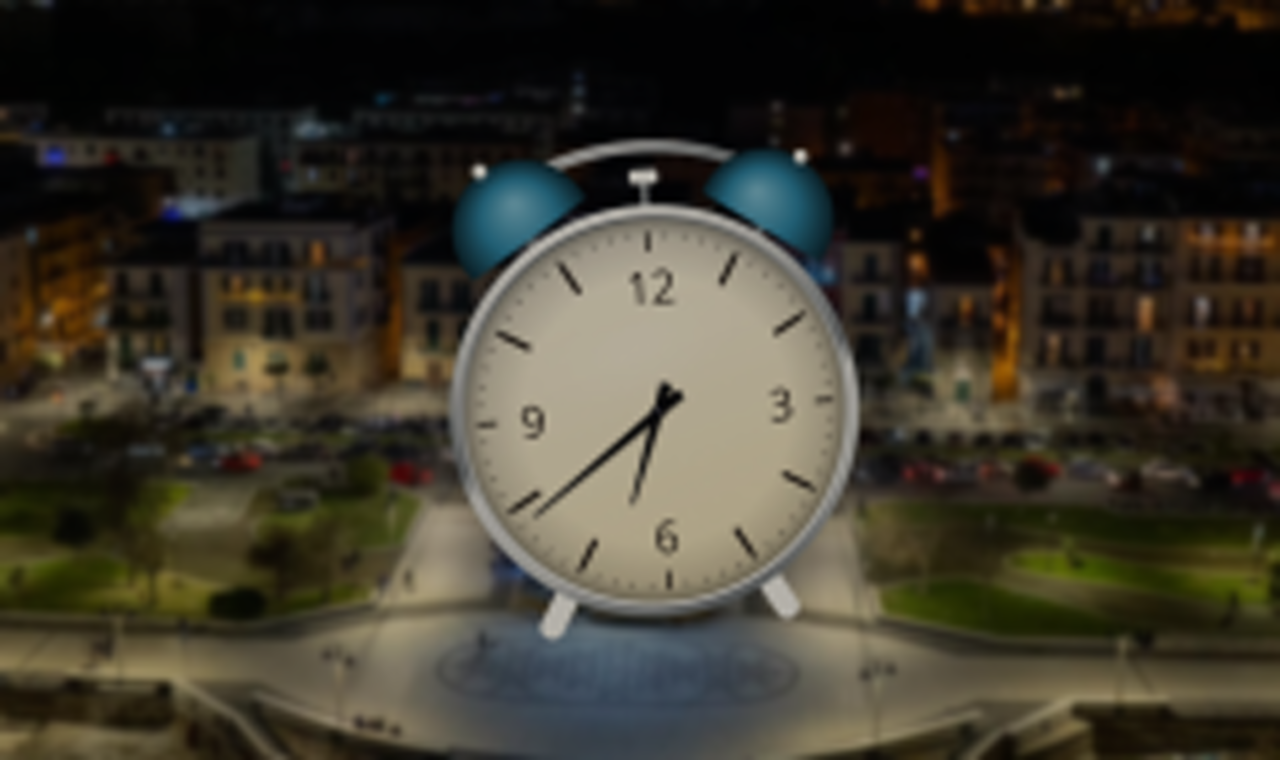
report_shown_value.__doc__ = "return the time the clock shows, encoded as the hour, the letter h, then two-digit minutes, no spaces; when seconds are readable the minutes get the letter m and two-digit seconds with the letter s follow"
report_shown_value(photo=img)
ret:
6h39
